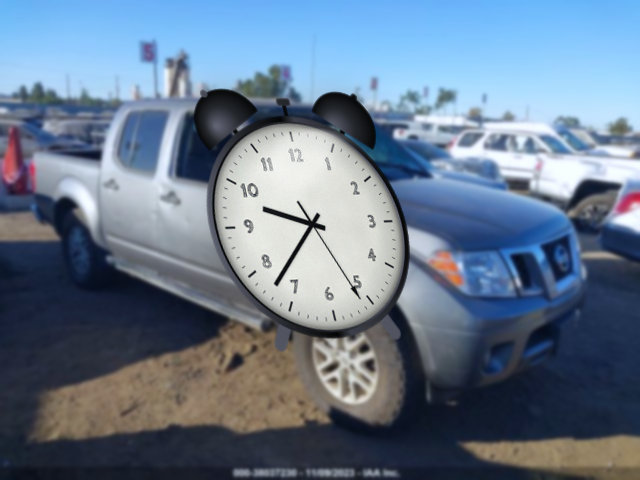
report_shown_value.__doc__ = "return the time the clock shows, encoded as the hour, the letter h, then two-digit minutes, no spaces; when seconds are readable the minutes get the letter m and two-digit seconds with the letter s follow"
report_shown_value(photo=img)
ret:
9h37m26s
